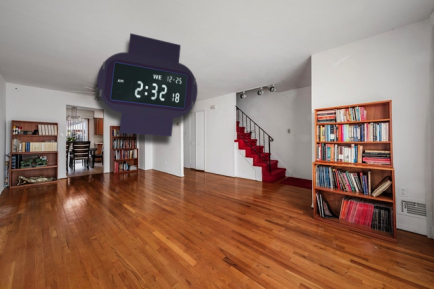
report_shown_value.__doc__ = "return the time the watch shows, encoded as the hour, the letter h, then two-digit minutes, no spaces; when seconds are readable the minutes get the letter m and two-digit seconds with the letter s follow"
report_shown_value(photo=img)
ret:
2h32m18s
